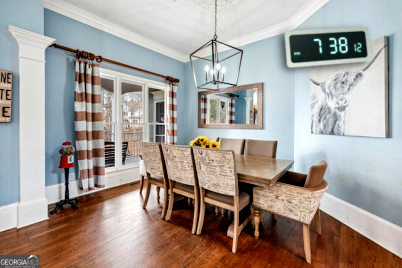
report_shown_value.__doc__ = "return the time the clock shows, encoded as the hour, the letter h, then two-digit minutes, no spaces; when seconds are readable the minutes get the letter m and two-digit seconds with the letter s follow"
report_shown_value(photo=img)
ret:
7h38m12s
